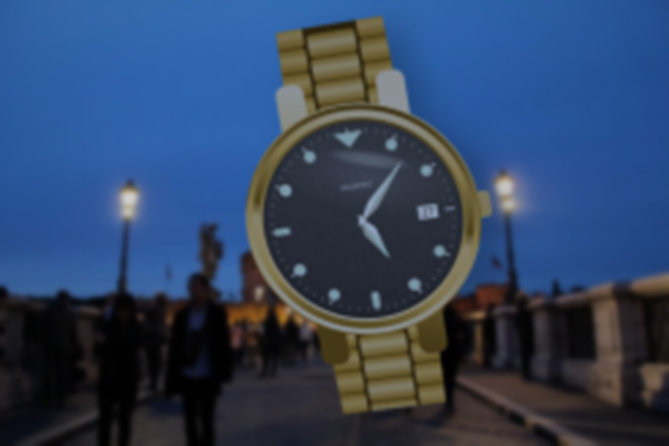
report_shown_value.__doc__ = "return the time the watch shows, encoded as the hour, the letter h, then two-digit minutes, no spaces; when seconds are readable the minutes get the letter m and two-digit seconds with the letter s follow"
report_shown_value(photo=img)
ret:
5h07
